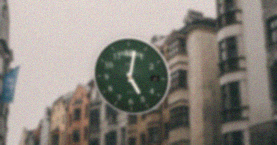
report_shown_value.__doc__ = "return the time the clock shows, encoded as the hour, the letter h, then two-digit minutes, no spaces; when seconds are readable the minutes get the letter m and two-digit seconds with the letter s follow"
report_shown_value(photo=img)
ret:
5h02
